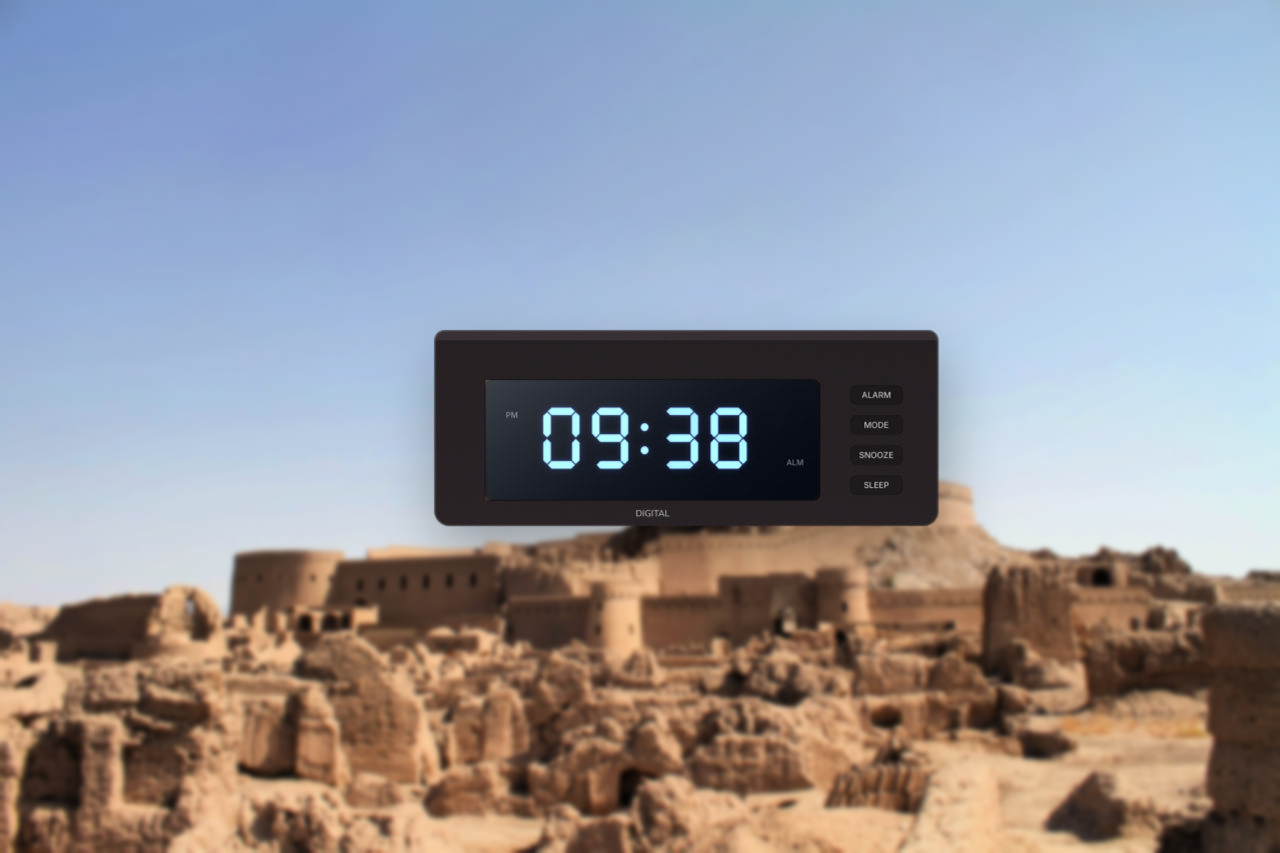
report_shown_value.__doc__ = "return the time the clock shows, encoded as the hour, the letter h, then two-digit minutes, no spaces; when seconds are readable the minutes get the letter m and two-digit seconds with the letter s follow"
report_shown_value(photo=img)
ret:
9h38
